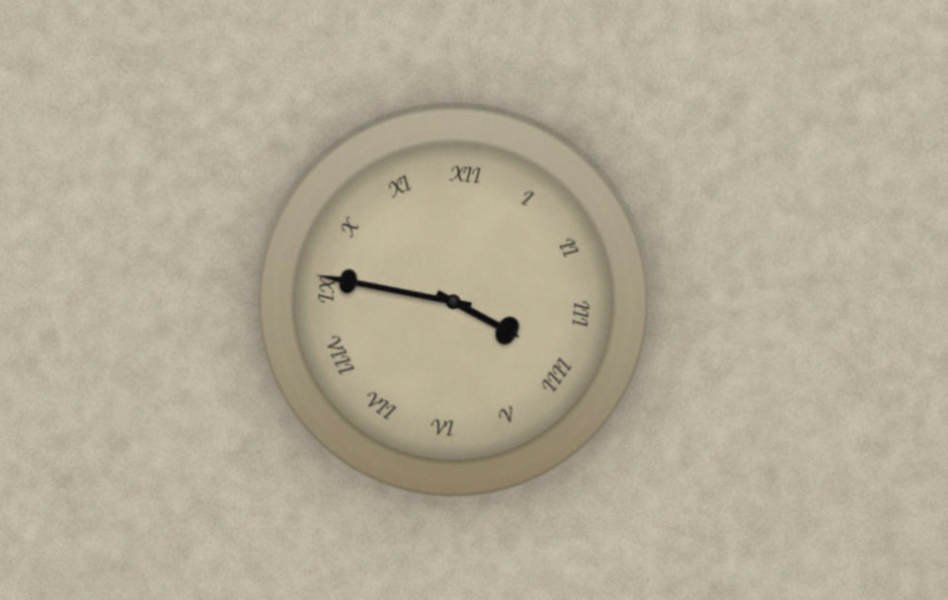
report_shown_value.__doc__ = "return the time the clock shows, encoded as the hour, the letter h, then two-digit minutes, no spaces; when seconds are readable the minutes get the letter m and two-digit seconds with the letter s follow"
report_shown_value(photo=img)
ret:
3h46
